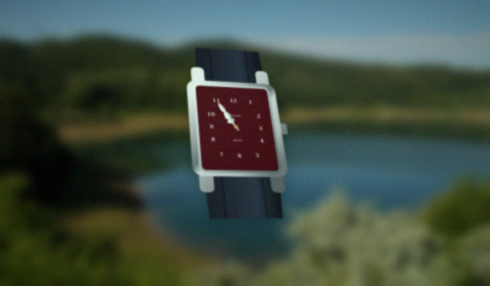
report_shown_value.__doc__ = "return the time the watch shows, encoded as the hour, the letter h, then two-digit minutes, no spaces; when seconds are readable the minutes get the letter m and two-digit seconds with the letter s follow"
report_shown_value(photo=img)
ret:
10h55
